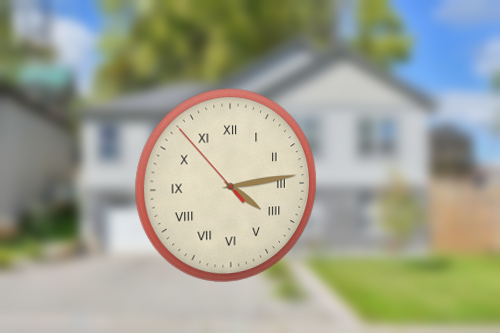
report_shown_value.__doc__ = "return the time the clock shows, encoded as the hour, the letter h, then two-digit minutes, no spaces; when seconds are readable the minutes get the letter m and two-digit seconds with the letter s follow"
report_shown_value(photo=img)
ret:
4h13m53s
